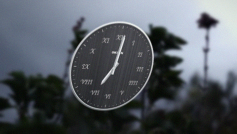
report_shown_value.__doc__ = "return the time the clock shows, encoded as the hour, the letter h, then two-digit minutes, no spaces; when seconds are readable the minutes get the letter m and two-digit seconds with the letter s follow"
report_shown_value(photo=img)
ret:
7h01
